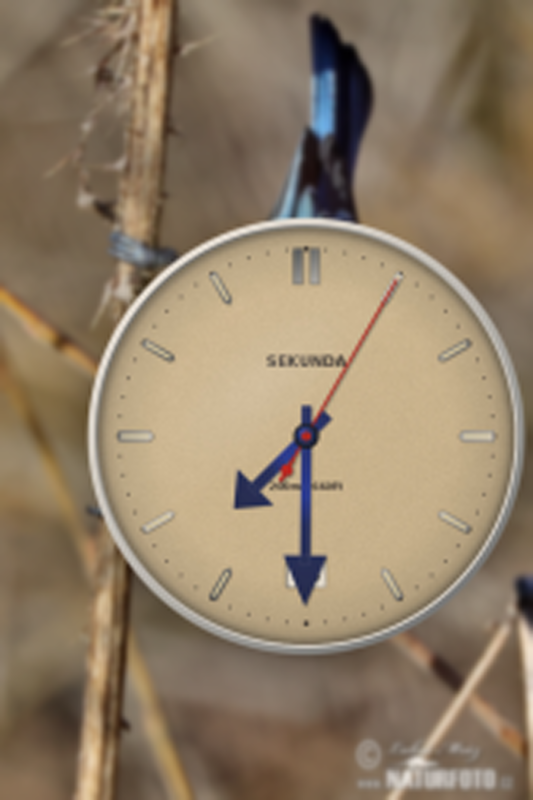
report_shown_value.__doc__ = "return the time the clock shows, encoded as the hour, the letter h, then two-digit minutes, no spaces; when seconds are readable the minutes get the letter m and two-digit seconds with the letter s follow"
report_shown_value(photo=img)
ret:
7h30m05s
